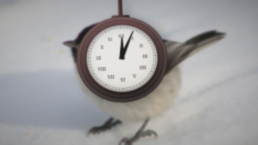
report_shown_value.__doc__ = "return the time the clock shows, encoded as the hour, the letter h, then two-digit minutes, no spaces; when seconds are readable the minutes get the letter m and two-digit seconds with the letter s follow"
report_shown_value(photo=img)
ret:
12h04
